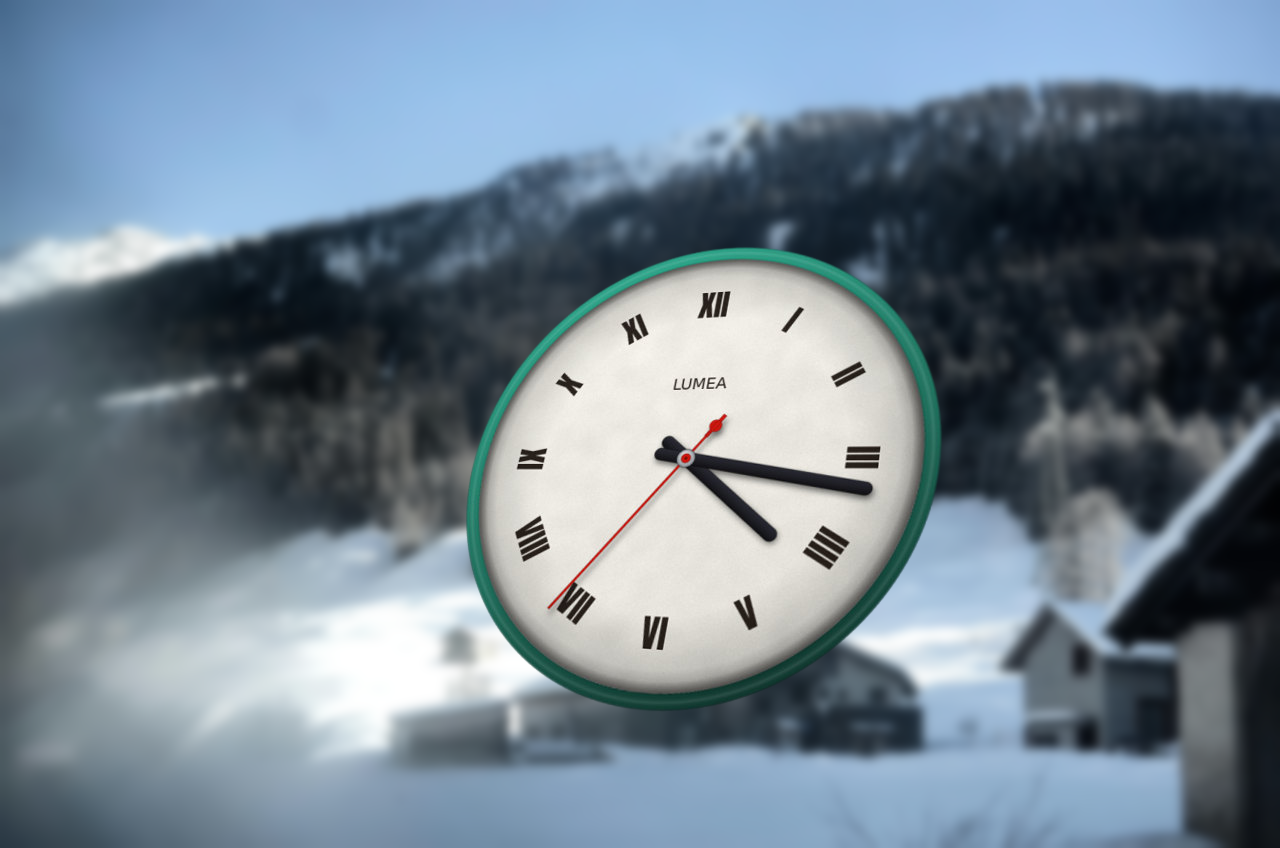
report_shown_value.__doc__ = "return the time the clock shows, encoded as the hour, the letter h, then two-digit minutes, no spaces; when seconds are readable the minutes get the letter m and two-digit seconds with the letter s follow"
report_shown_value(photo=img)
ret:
4h16m36s
